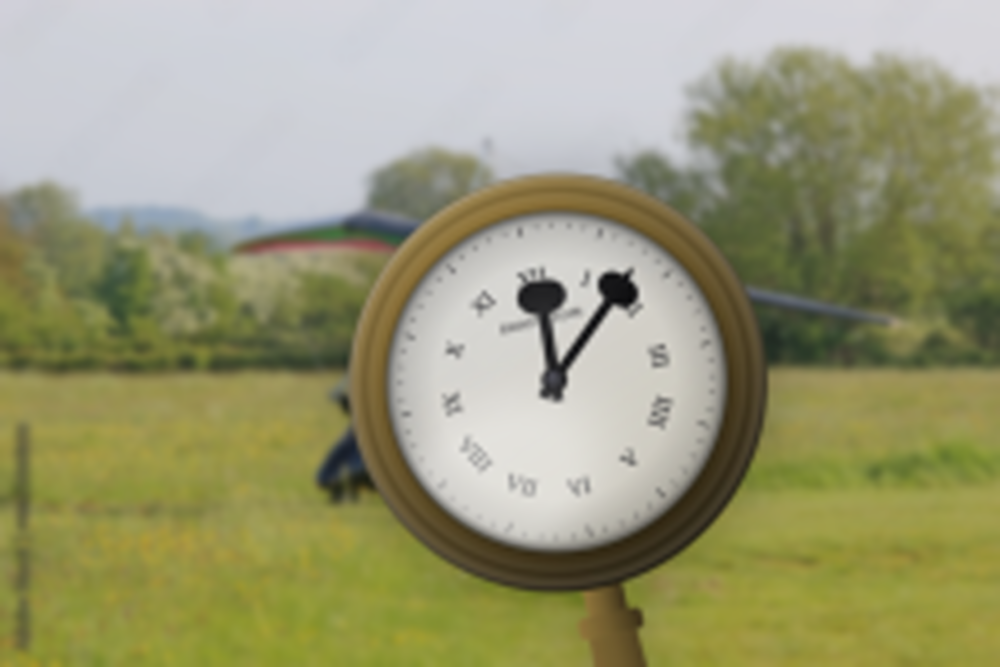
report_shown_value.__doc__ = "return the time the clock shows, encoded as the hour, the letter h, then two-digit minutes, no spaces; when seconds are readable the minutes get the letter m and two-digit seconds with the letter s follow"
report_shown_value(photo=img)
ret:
12h08
